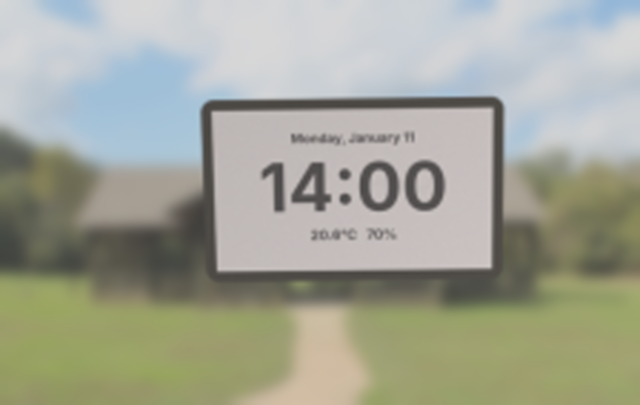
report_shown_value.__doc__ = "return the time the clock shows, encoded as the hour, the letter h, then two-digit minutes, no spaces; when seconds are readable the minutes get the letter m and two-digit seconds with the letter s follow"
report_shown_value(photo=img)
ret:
14h00
